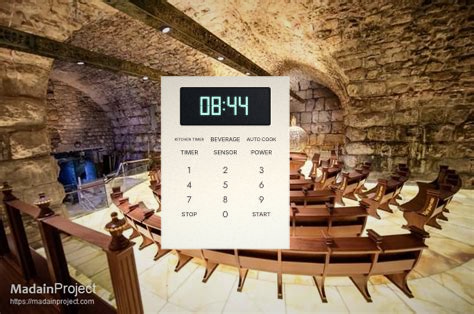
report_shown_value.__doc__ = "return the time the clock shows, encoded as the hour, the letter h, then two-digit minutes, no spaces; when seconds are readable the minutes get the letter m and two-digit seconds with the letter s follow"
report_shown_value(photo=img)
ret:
8h44
